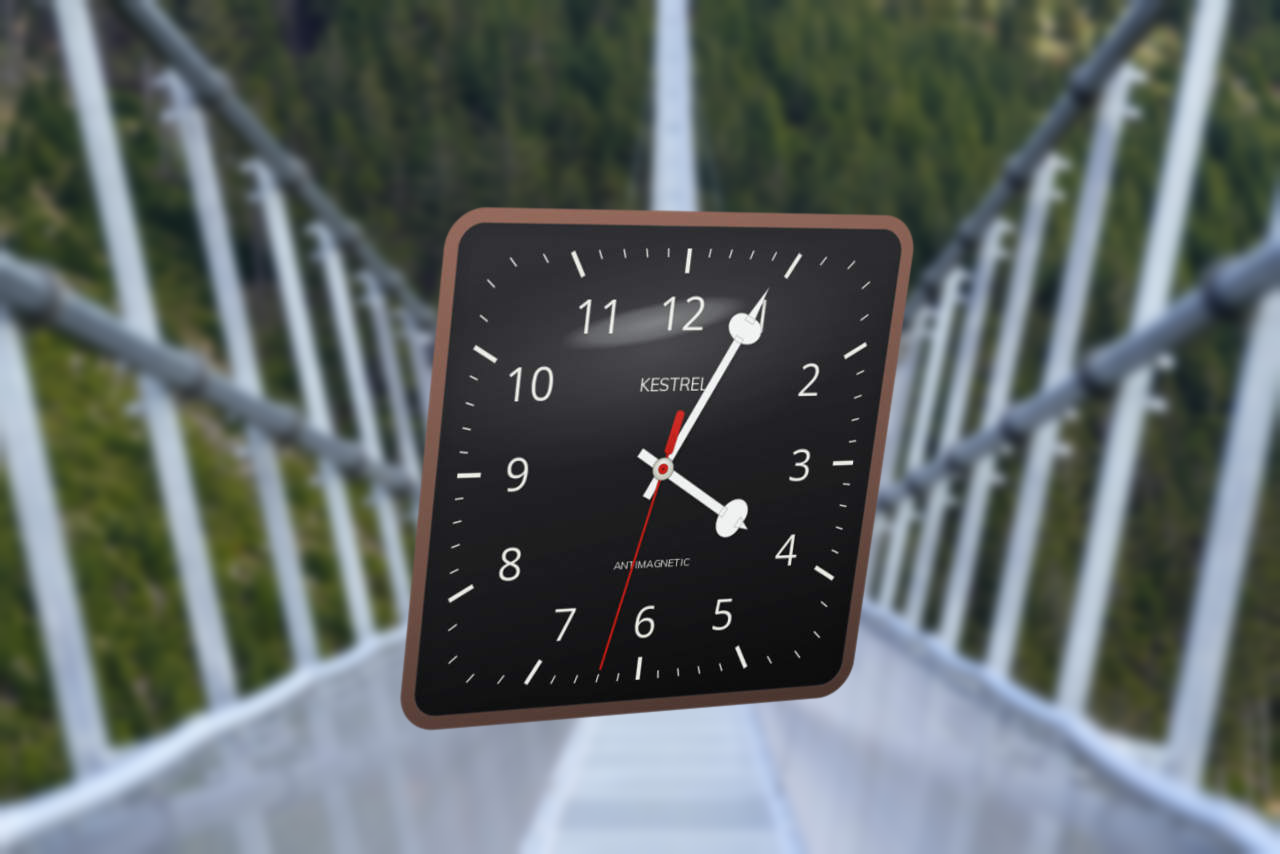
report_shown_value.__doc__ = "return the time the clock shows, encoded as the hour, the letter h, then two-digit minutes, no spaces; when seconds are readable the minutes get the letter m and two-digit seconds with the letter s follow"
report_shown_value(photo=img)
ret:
4h04m32s
